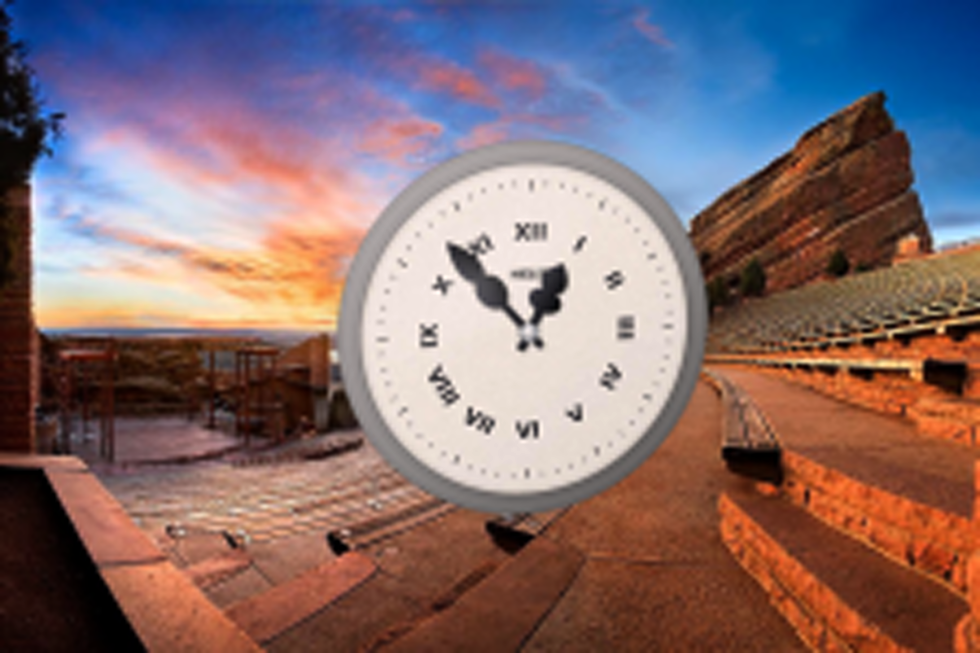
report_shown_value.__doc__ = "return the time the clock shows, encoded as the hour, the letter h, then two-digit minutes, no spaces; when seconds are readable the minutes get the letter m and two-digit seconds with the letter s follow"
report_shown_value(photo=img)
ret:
12h53
